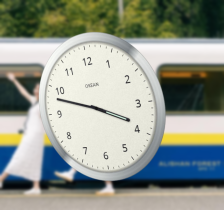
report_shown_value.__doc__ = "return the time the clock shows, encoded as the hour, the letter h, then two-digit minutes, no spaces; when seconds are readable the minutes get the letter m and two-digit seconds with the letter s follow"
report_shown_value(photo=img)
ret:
3h48
